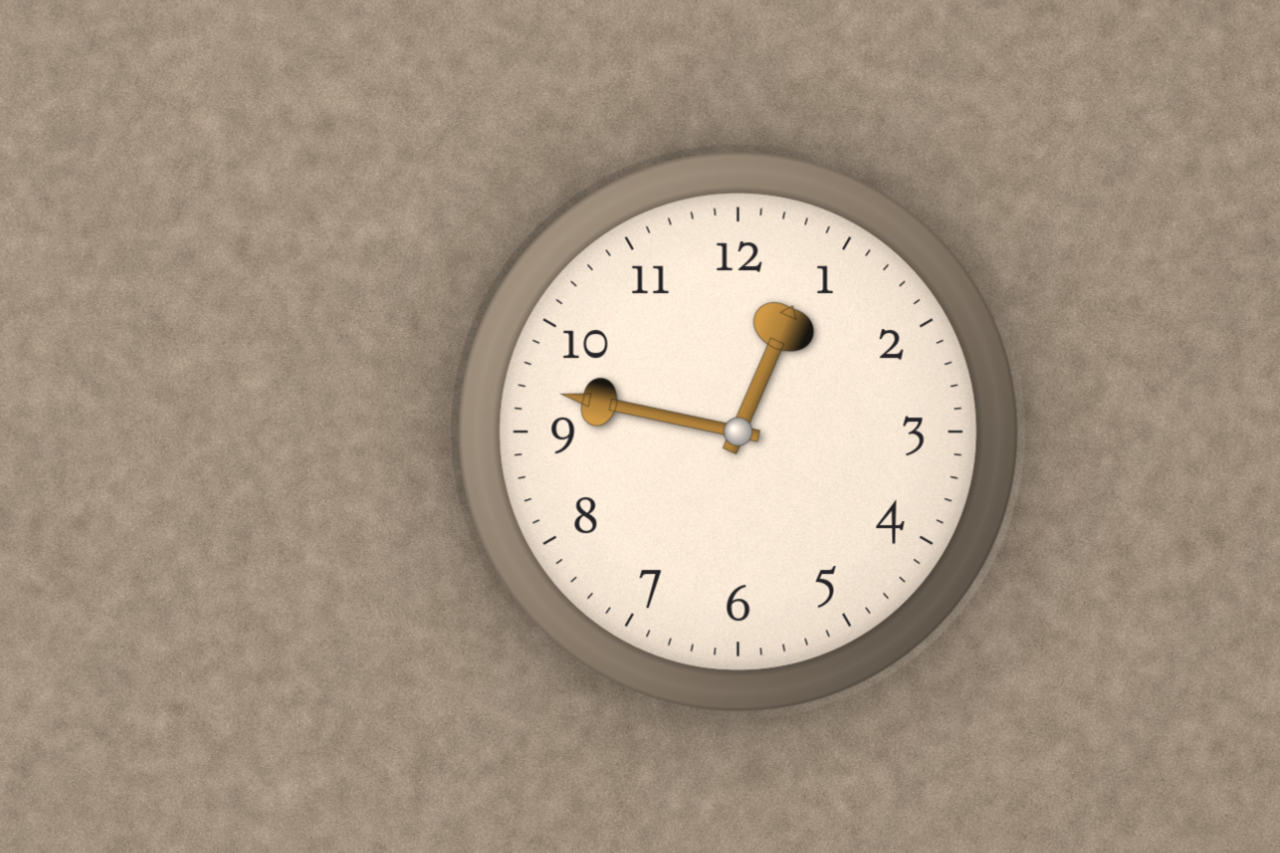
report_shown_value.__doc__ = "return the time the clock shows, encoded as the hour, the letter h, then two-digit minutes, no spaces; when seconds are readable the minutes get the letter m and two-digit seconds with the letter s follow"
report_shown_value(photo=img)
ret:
12h47
